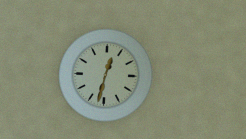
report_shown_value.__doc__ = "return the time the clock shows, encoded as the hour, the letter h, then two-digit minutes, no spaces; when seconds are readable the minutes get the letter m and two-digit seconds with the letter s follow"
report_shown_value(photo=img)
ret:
12h32
